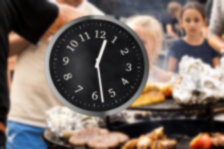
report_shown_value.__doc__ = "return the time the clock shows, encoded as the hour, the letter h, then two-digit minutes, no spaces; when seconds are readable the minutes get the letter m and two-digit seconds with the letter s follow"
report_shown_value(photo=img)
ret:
12h28
